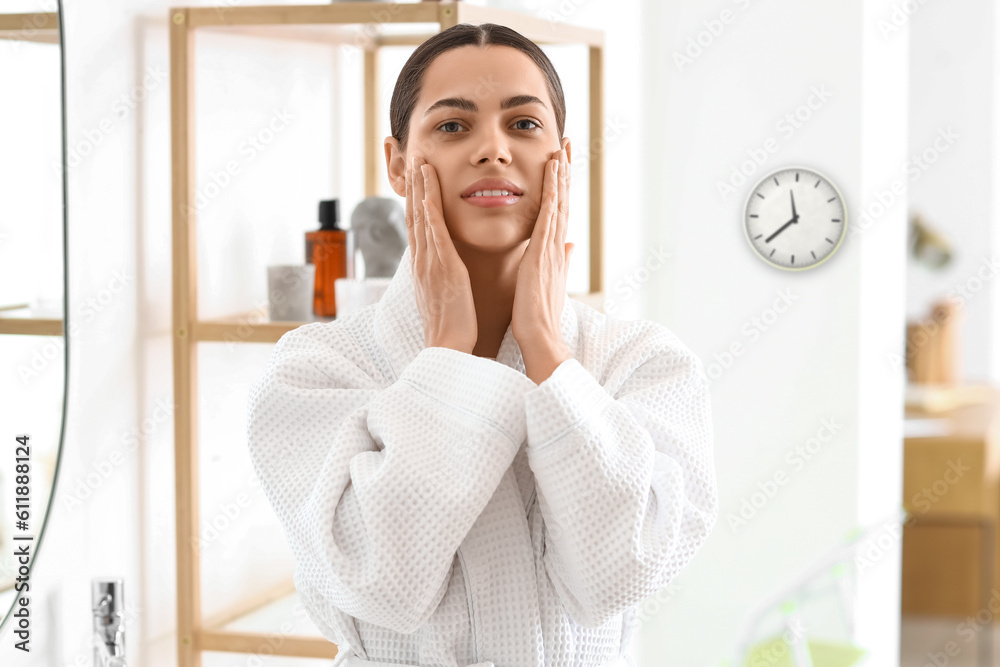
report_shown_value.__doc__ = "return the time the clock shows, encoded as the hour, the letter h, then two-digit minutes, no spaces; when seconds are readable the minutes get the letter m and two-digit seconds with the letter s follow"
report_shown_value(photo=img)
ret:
11h38
